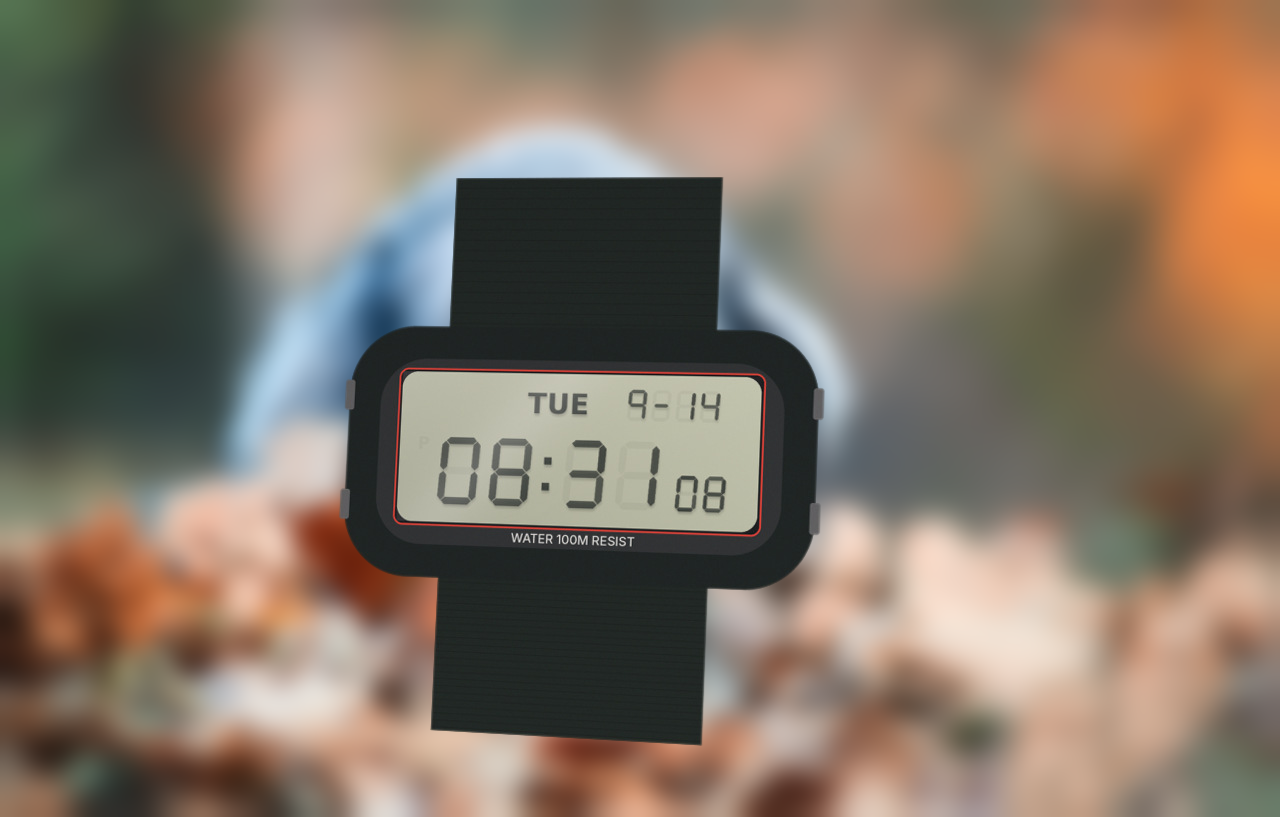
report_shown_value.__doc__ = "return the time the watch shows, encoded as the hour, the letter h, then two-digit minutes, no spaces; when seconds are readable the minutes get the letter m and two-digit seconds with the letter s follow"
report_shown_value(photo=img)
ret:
8h31m08s
